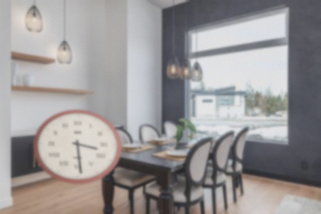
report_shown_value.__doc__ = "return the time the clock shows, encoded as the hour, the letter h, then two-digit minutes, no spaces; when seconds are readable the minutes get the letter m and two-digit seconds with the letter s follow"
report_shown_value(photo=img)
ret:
3h29
